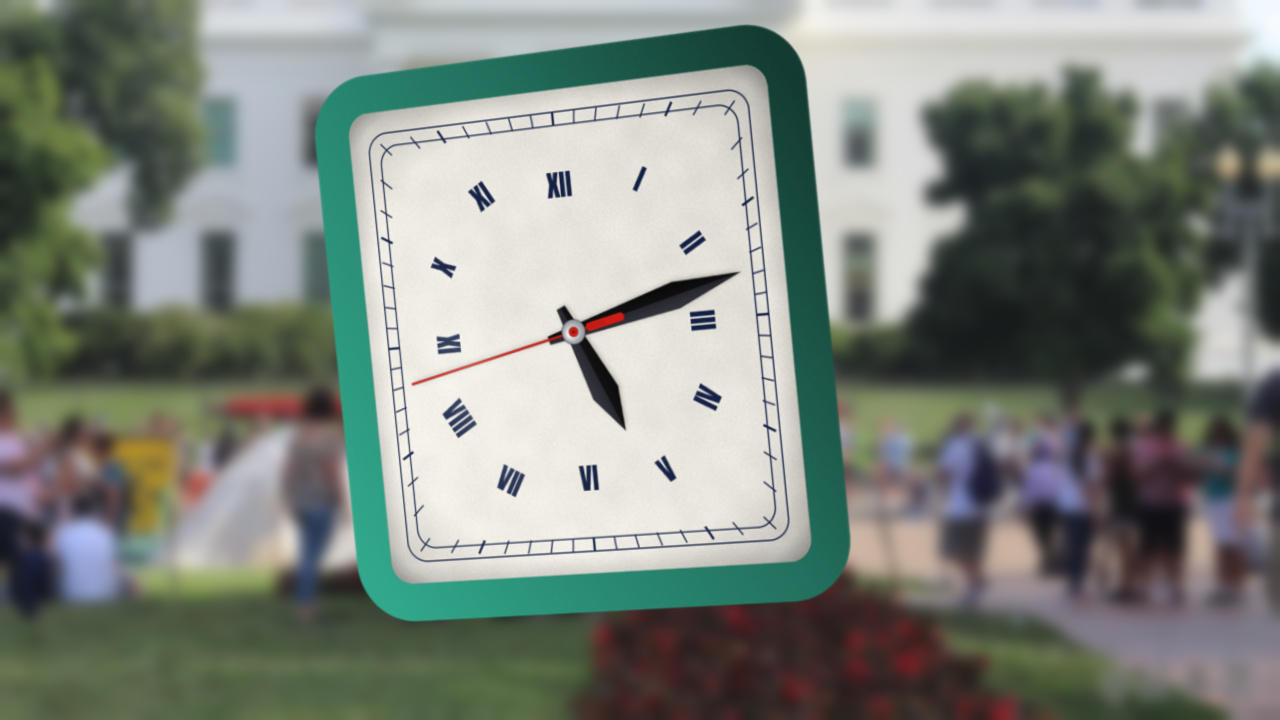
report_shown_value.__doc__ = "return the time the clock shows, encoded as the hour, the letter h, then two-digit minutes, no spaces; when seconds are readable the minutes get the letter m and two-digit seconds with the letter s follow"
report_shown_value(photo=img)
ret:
5h12m43s
